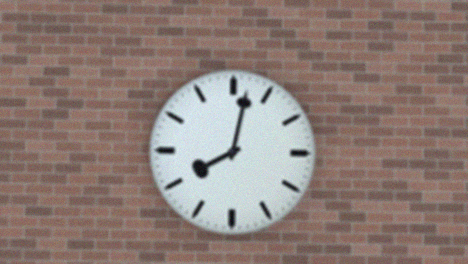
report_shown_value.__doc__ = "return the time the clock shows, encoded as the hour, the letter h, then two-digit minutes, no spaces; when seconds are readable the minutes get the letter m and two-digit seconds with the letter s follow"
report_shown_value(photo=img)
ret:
8h02
